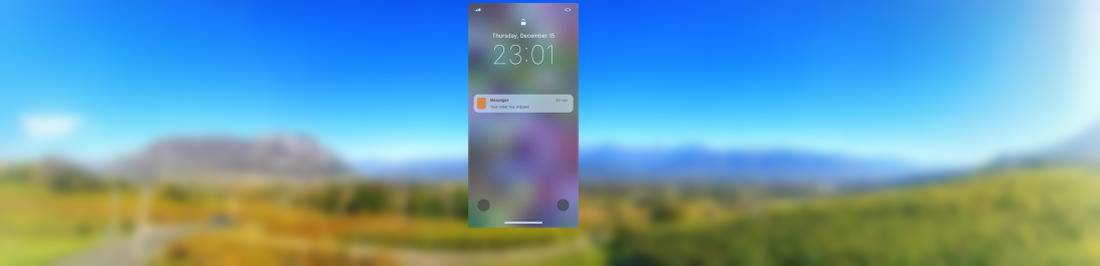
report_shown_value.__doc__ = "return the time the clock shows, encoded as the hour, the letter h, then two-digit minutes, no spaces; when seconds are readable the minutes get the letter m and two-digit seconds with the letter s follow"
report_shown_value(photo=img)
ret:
23h01
